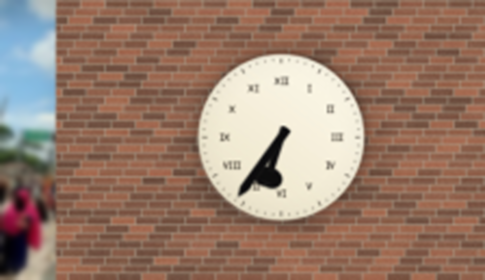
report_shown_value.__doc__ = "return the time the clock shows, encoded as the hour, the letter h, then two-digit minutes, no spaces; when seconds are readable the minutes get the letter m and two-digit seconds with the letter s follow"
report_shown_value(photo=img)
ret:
6h36
